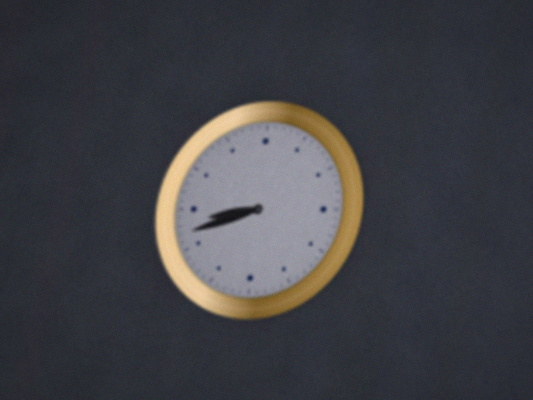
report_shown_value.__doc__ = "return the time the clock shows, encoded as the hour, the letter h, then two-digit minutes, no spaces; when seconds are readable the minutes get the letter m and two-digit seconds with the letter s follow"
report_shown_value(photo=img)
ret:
8h42
